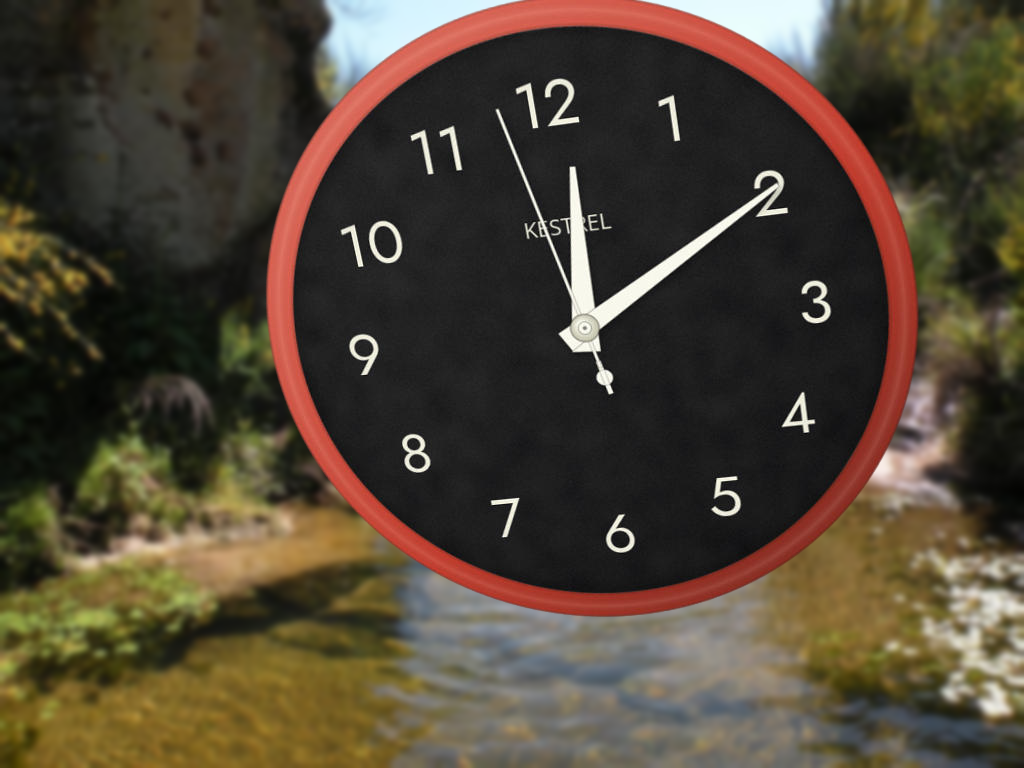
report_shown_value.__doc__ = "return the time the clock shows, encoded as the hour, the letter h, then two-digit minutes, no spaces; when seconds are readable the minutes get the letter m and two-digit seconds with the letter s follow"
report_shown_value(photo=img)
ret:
12h09m58s
